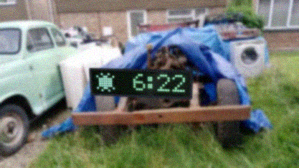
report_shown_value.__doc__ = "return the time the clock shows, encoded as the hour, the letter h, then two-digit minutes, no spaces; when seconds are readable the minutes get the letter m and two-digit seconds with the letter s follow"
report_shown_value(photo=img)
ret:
6h22
